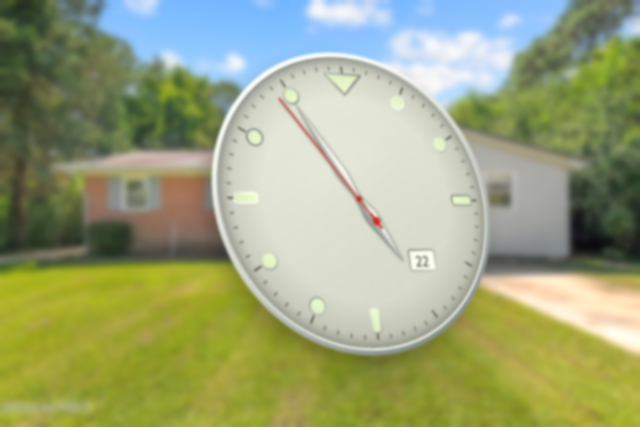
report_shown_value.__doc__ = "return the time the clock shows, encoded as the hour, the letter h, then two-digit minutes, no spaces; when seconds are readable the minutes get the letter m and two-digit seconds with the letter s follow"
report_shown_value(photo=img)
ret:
4h54m54s
